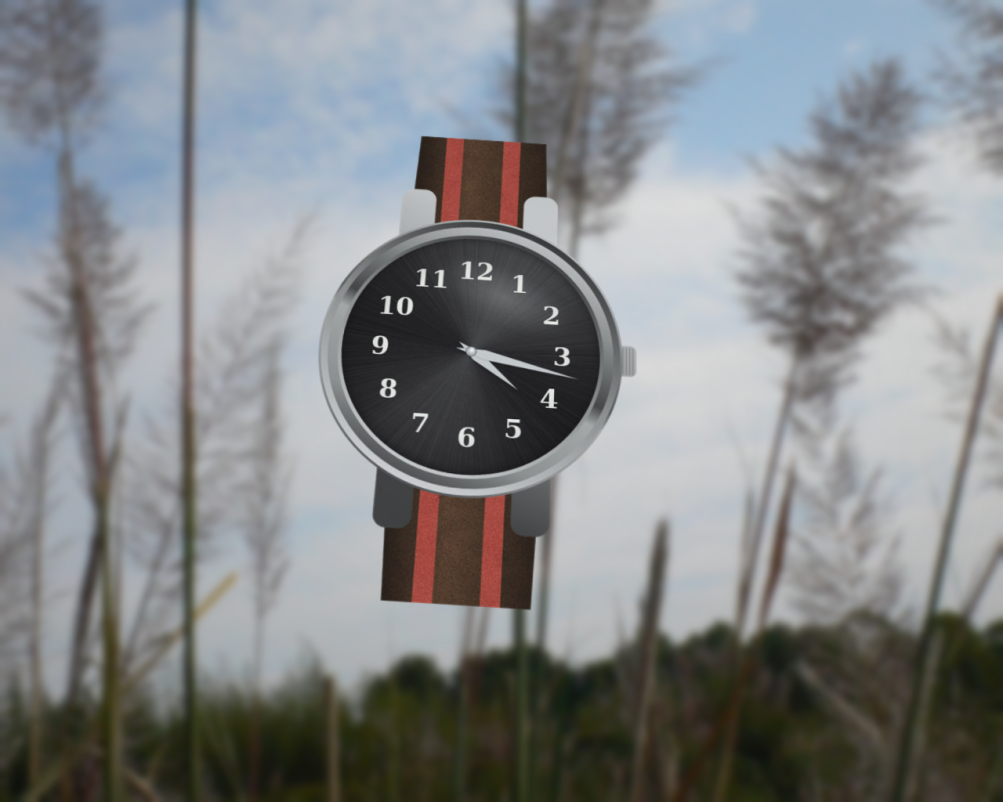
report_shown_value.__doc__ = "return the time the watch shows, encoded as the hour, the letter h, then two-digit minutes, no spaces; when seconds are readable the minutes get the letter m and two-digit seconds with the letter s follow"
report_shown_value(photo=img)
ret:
4h17
